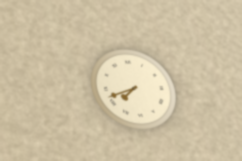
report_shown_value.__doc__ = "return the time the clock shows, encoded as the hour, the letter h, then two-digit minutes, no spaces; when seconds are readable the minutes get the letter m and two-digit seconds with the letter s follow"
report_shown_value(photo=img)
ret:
7h42
